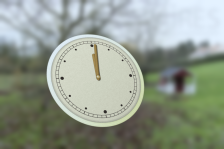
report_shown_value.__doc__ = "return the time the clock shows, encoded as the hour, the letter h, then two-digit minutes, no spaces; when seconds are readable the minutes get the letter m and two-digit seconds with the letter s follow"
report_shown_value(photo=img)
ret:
12h01
